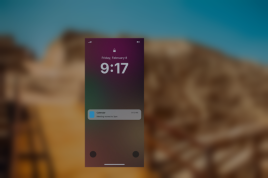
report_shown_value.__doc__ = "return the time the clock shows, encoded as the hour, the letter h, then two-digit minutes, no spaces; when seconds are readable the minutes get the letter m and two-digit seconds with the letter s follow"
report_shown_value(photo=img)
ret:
9h17
